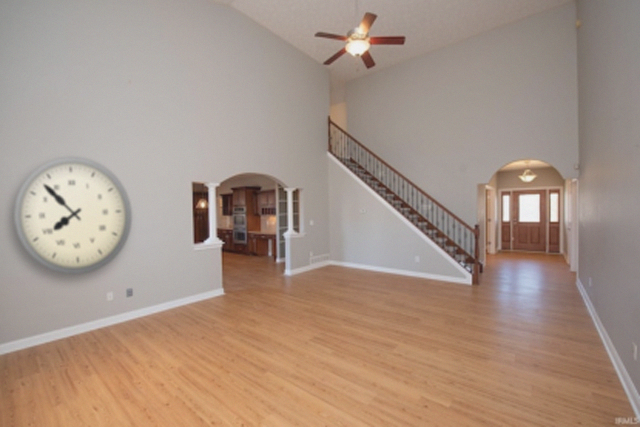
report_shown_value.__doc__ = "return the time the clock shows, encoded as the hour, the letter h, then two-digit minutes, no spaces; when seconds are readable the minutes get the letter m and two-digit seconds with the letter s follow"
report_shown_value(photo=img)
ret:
7h53
